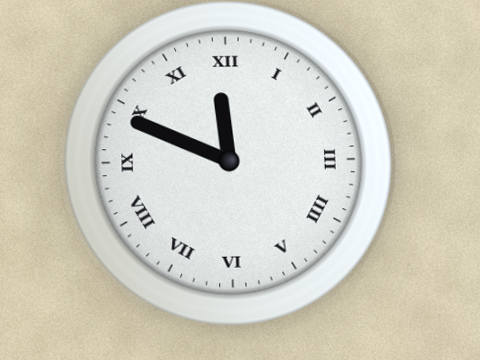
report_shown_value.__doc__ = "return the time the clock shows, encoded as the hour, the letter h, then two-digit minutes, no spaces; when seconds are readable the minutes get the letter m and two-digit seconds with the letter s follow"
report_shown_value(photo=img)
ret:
11h49
